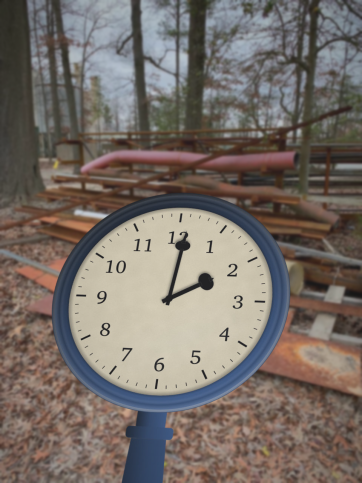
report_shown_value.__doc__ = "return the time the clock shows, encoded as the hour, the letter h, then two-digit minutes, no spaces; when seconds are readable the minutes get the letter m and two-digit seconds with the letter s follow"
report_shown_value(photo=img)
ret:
2h01
